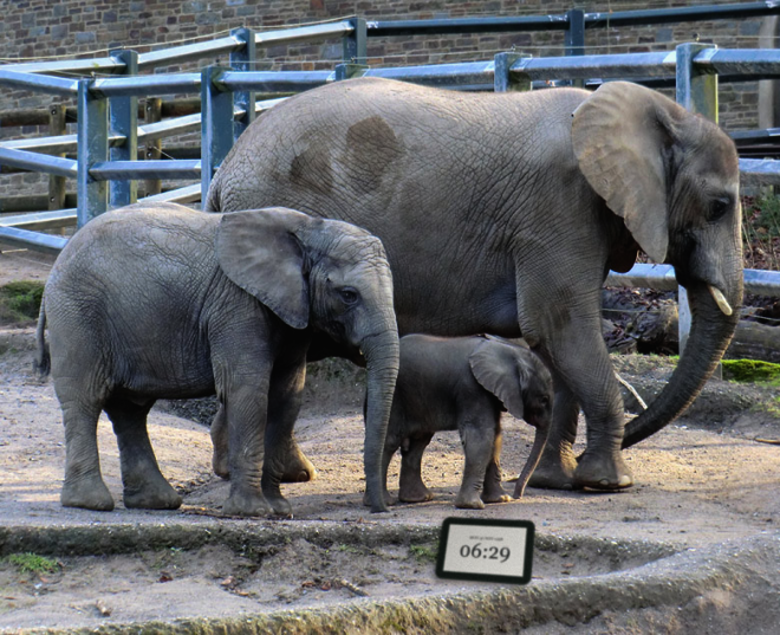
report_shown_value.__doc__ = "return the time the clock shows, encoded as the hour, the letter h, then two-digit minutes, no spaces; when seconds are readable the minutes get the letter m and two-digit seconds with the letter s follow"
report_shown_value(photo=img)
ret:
6h29
